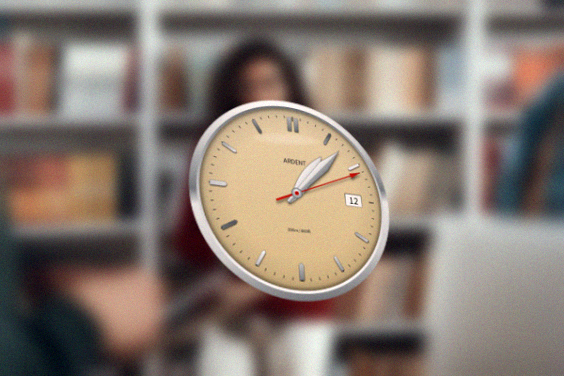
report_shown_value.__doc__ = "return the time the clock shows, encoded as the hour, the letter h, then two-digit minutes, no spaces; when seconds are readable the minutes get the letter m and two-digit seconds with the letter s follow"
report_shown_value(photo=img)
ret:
1h07m11s
